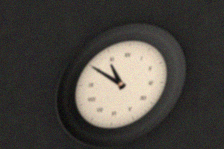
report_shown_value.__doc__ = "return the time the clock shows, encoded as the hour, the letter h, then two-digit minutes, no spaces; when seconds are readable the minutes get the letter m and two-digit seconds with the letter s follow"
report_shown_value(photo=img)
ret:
10h50
